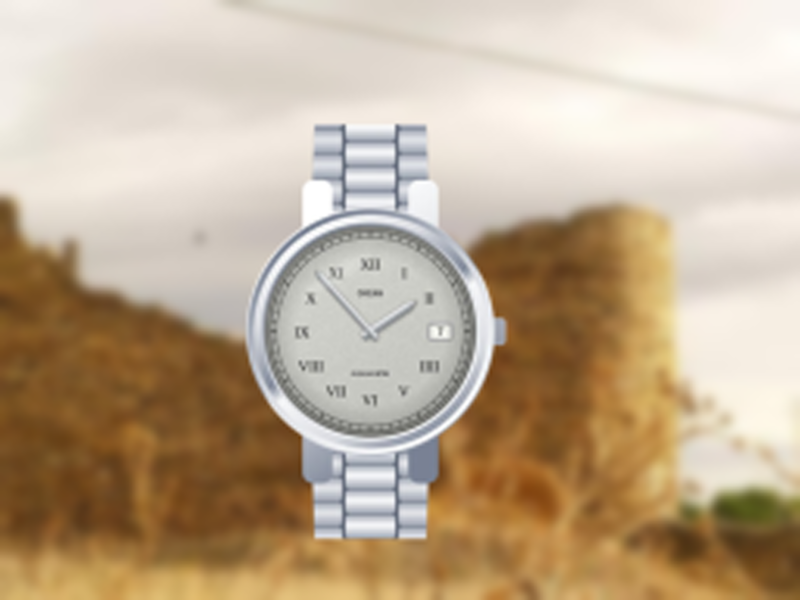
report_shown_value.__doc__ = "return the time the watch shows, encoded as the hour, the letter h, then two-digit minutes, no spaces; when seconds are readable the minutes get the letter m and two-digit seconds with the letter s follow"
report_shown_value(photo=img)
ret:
1h53
